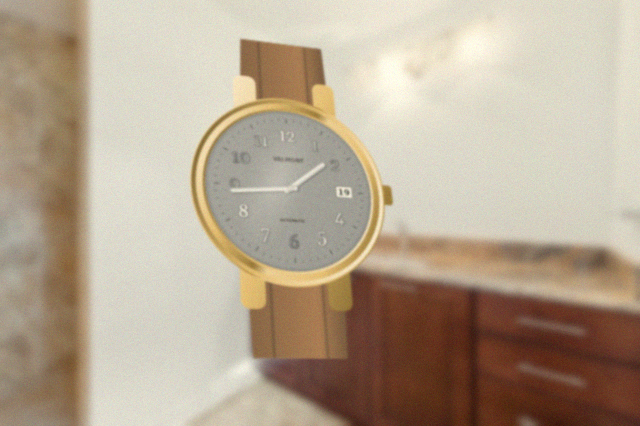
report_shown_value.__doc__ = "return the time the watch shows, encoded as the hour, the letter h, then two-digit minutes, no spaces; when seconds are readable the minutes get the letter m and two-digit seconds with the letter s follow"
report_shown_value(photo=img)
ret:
1h44
